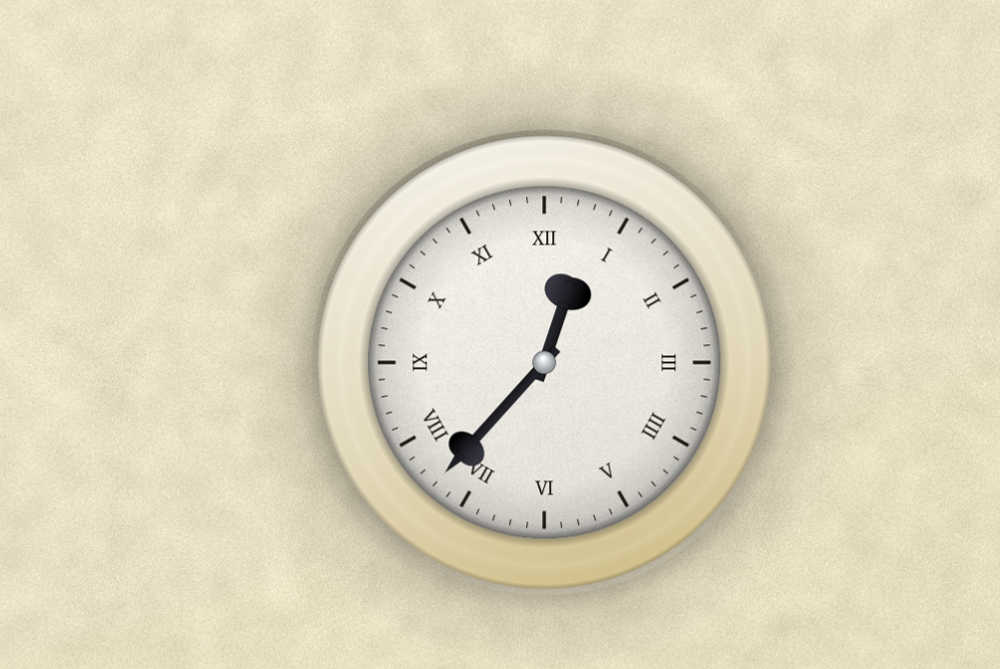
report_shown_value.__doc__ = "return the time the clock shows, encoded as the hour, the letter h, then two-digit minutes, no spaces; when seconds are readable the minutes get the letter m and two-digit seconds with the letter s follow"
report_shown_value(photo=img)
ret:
12h37
